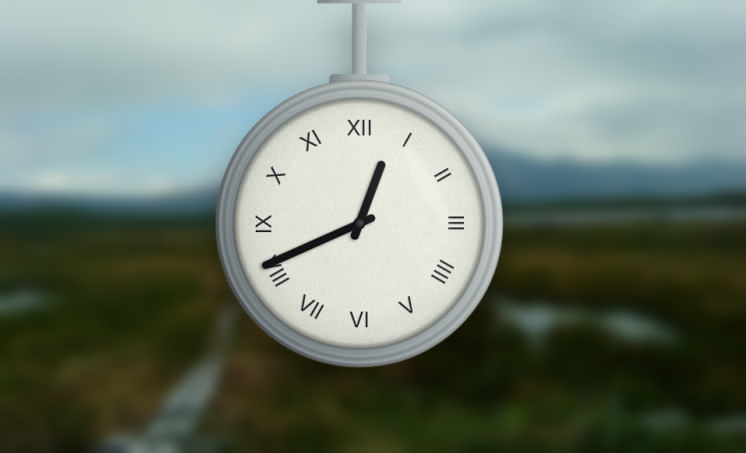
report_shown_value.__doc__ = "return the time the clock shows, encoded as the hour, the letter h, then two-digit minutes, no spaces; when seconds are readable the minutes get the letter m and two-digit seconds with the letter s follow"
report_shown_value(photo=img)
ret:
12h41
